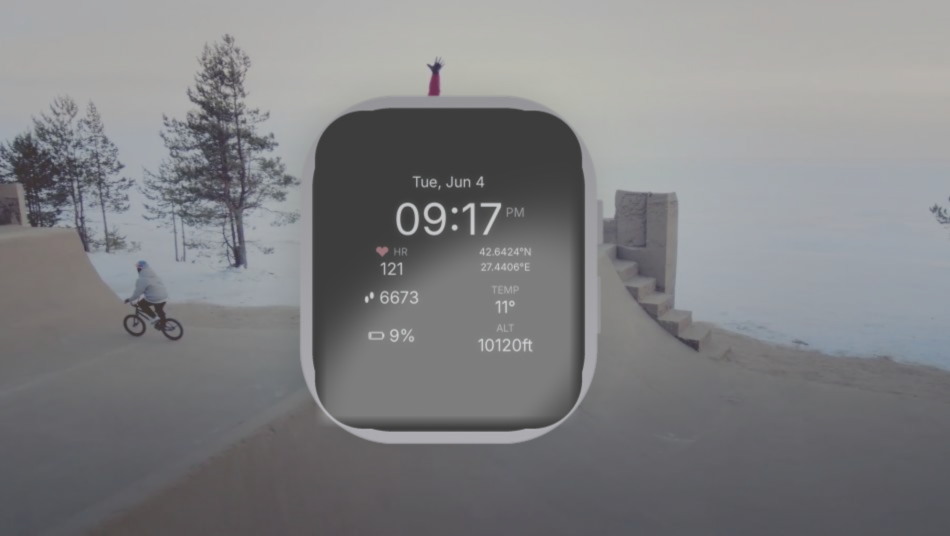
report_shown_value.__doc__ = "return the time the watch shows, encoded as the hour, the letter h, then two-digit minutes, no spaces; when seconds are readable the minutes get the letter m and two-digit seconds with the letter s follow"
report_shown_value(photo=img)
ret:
9h17
